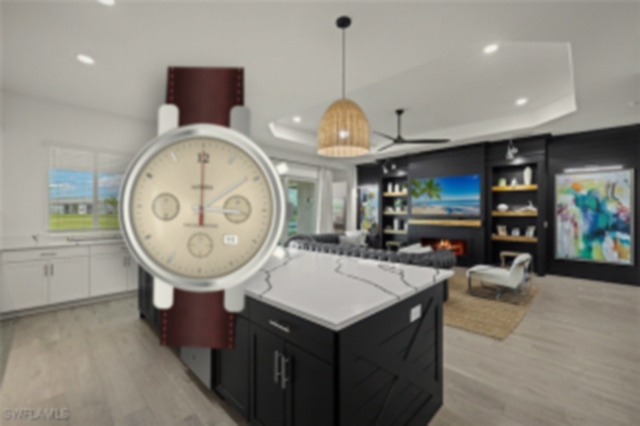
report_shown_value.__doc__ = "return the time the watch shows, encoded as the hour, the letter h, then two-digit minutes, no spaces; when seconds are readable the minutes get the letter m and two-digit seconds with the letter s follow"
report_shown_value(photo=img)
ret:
3h09
